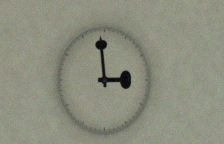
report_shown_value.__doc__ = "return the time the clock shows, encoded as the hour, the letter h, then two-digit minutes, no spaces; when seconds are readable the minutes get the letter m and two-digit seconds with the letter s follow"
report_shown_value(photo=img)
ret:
2h59
